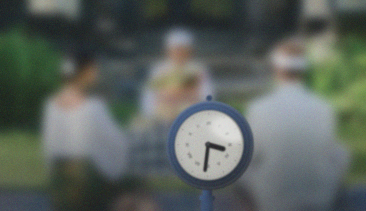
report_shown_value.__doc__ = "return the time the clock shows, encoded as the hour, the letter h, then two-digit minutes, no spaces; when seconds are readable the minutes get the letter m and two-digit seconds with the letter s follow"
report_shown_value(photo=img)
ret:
3h31
